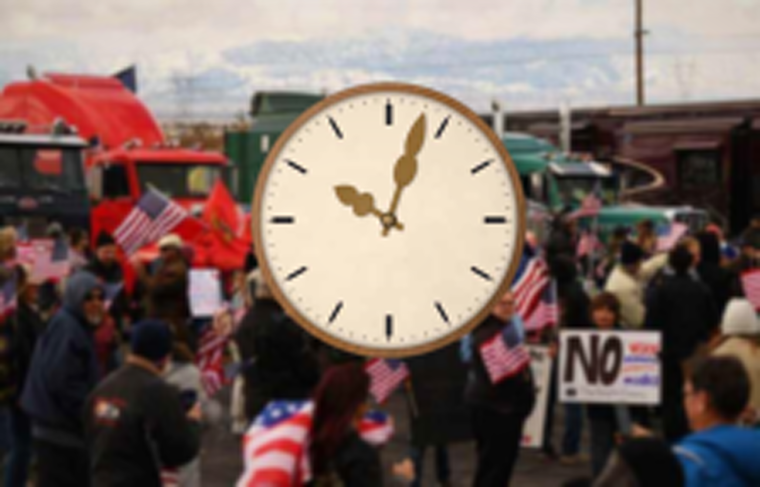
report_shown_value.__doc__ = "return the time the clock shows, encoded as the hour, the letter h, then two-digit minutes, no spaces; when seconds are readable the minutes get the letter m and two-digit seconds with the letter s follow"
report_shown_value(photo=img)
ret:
10h03
